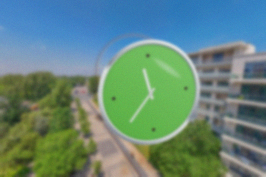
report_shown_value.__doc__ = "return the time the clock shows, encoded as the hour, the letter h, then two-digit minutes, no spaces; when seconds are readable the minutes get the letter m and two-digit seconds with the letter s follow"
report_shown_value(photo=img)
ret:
11h37
